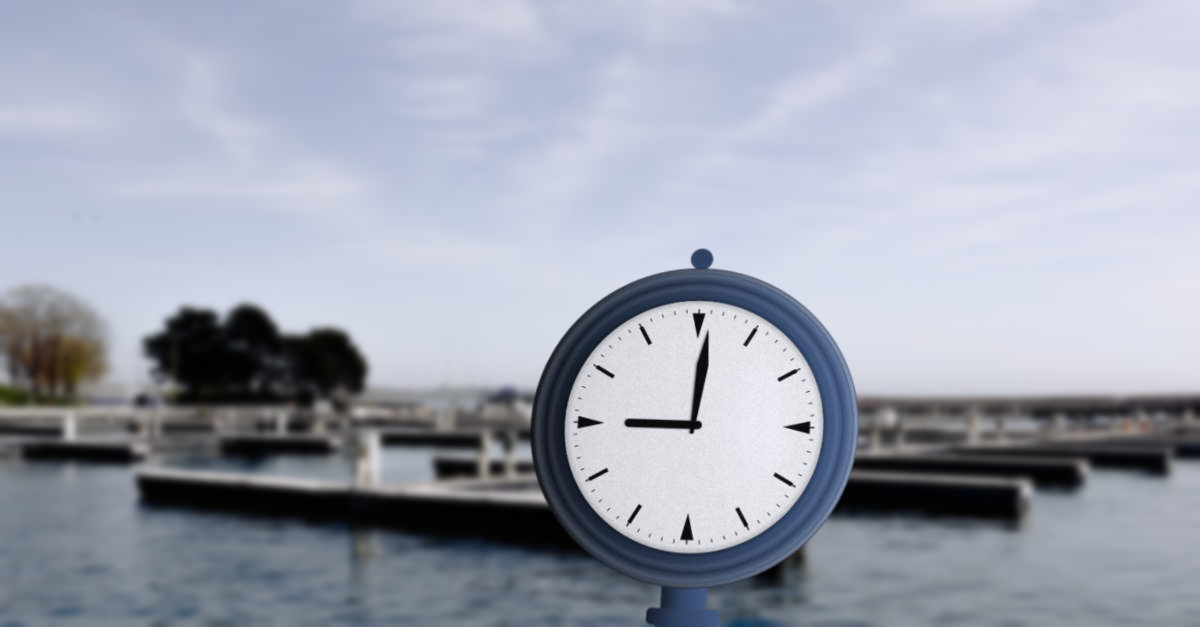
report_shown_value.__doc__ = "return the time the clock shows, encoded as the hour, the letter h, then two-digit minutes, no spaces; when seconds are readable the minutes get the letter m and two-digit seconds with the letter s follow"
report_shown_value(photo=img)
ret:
9h01
